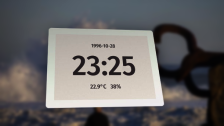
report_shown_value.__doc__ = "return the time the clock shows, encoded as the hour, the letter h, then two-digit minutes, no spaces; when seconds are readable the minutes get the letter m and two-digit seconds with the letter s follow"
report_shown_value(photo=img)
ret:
23h25
